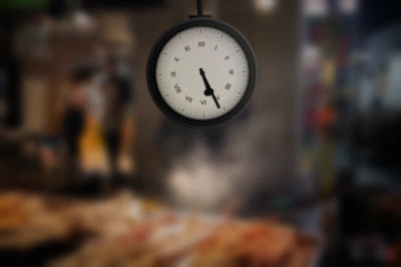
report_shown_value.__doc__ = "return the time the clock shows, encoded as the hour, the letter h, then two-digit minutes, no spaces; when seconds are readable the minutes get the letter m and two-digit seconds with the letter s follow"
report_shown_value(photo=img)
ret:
5h26
